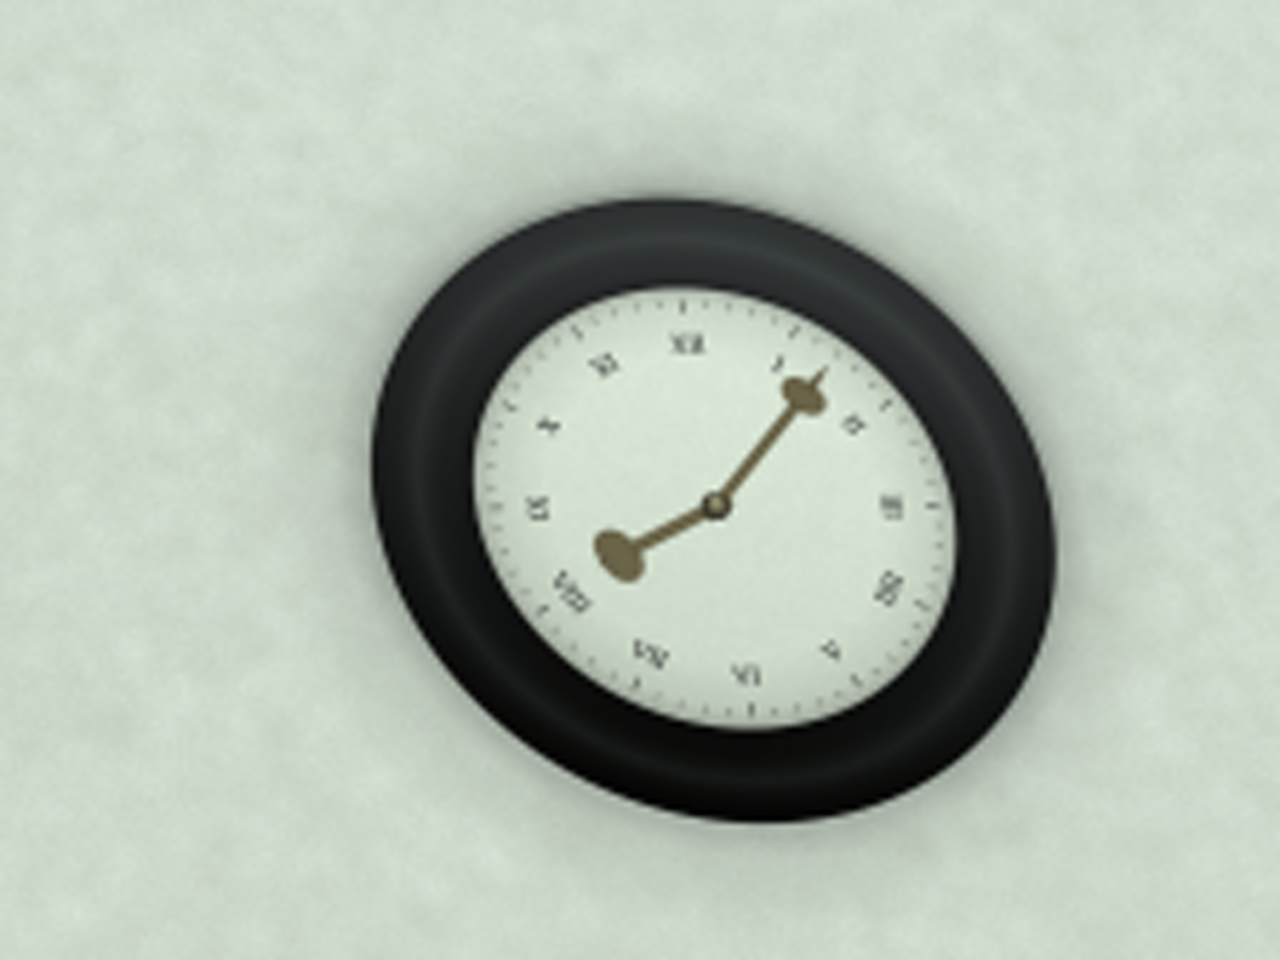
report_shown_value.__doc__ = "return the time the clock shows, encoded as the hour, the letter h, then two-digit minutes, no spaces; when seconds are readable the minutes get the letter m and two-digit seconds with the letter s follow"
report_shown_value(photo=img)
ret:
8h07
